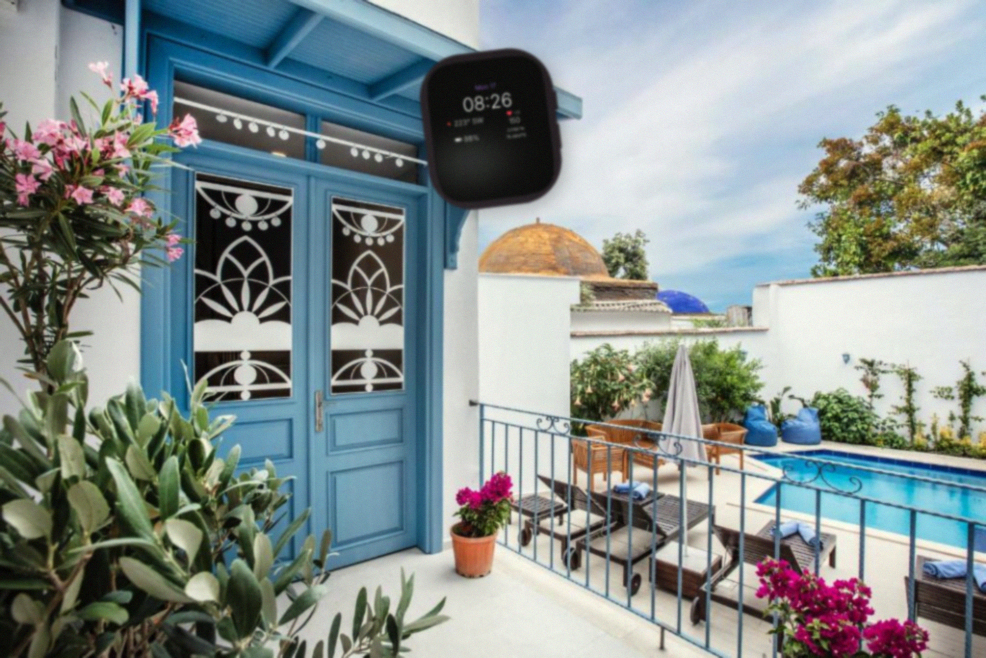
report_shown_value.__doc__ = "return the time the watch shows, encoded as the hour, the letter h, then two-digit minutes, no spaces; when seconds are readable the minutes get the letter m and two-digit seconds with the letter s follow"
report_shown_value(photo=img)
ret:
8h26
